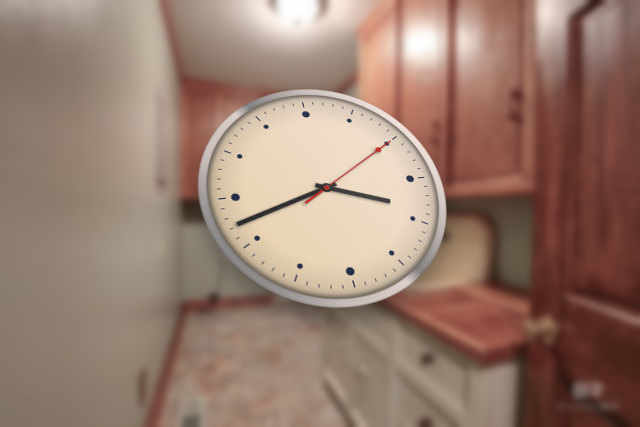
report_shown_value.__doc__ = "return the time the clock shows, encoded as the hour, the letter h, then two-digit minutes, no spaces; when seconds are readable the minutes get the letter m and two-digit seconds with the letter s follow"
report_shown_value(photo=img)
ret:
3h42m10s
